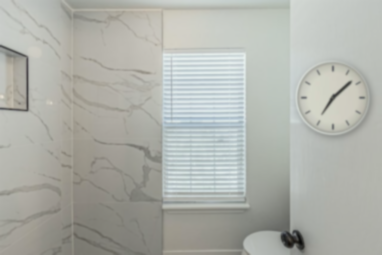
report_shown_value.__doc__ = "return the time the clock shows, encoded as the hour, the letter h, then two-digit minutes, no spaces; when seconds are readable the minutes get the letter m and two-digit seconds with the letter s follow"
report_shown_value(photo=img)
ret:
7h08
